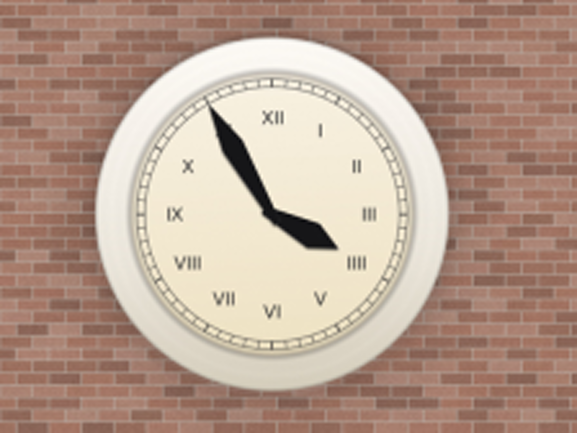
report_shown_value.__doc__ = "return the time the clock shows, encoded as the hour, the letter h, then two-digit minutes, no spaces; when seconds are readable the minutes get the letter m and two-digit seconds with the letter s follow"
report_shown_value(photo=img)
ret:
3h55
